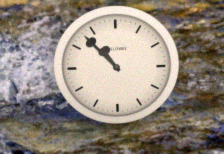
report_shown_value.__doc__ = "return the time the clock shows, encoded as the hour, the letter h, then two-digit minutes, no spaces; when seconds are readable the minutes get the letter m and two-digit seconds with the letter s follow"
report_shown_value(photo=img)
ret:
10h53
